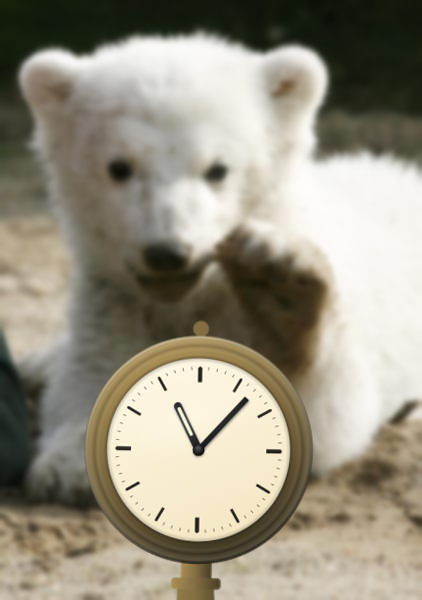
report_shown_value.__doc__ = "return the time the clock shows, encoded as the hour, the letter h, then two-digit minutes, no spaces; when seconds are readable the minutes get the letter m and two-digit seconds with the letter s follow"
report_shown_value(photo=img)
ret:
11h07
